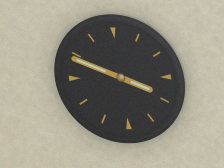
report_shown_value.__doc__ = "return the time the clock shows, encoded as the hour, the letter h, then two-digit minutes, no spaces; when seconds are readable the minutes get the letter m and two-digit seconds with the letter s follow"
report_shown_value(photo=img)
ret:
3h49
